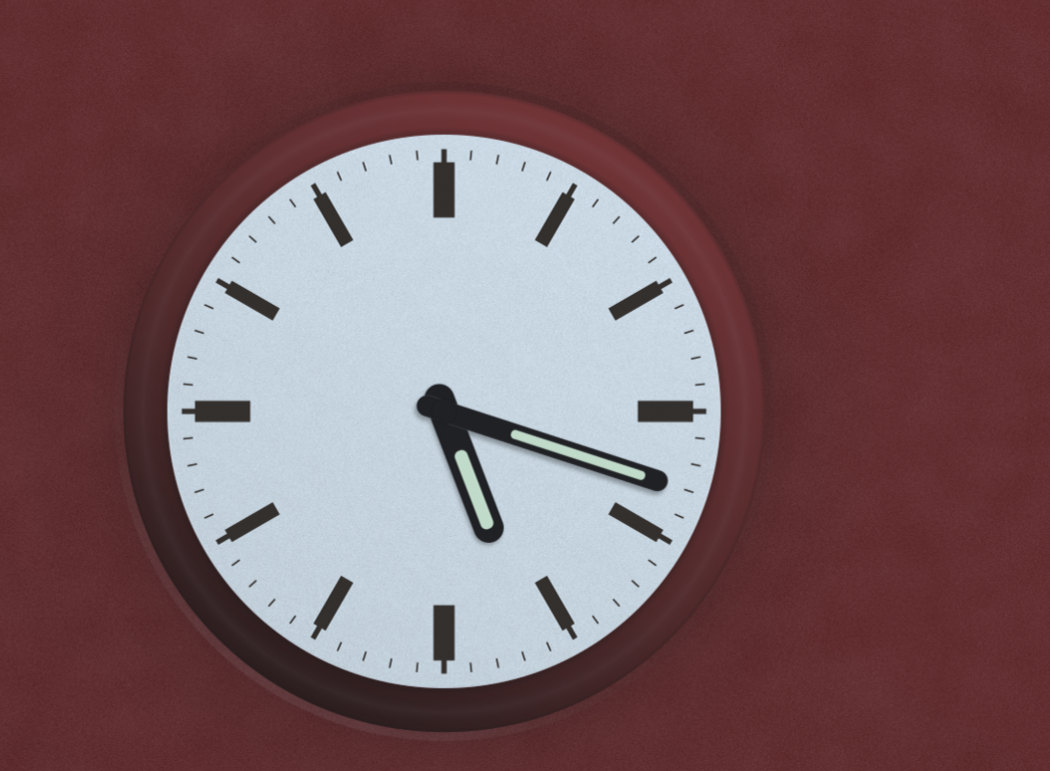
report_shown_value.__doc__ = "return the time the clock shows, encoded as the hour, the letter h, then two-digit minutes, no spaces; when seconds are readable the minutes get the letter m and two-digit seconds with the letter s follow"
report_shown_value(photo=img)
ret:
5h18
